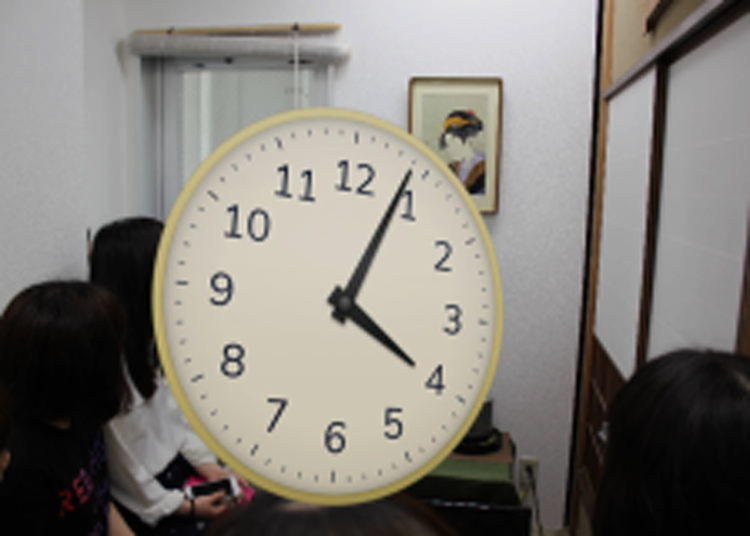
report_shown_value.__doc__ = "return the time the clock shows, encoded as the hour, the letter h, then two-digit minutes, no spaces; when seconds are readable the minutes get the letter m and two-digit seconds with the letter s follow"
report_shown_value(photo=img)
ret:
4h04
